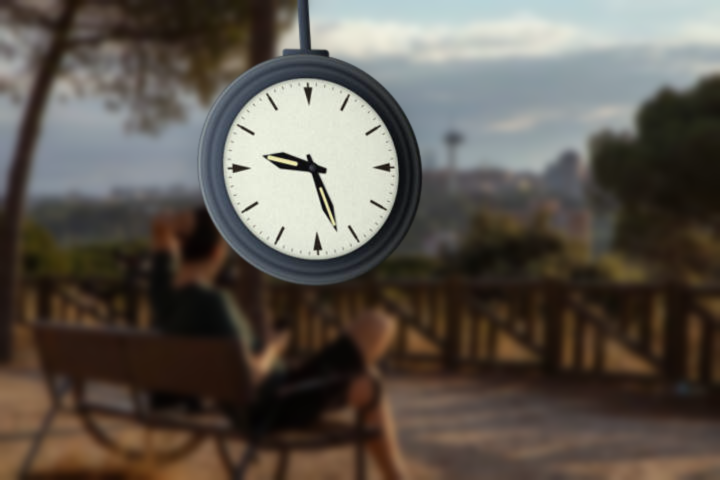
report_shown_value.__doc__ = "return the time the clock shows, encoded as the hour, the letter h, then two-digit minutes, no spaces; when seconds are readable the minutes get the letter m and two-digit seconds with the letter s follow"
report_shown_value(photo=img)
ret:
9h27
